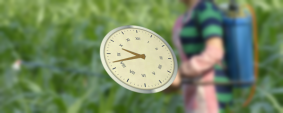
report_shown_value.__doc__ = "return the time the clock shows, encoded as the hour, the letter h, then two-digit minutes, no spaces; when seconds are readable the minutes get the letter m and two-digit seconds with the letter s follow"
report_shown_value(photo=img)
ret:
9h42
